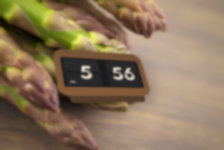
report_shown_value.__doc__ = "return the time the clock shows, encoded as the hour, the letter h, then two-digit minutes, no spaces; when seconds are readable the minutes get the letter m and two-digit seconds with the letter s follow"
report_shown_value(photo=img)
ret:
5h56
